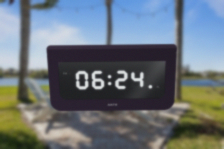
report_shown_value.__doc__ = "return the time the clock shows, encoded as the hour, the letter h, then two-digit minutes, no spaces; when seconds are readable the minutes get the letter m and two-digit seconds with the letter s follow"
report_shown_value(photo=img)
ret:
6h24
